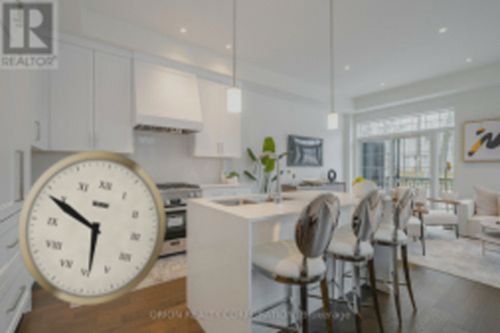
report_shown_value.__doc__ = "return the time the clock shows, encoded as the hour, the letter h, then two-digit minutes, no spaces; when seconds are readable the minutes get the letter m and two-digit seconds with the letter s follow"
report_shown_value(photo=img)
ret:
5h49
